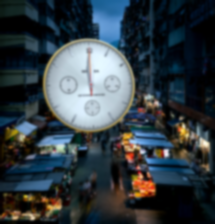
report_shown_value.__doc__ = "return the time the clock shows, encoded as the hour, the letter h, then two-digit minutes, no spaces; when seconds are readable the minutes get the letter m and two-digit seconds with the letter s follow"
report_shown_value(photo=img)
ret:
12h00
